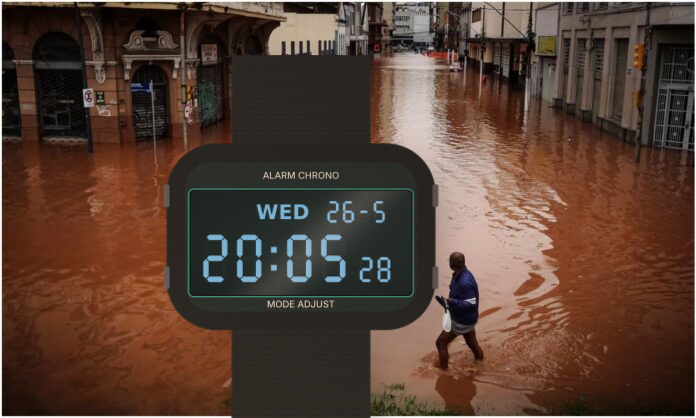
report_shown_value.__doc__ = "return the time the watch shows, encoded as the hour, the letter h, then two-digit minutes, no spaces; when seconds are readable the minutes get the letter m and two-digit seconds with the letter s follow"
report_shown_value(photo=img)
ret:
20h05m28s
